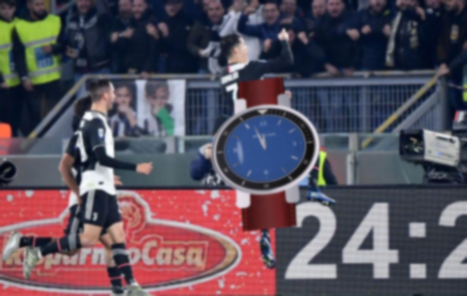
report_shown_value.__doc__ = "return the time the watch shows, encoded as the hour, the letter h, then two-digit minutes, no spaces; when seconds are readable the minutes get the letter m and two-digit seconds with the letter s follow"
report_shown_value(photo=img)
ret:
11h57
